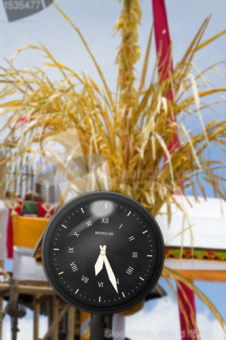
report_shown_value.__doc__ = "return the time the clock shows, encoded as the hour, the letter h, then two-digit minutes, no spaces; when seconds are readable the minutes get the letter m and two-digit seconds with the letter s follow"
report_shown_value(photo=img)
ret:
6h26
